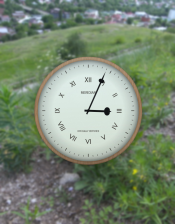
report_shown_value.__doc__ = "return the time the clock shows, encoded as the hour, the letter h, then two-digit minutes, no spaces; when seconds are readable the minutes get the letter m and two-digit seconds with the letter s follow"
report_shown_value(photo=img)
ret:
3h04
